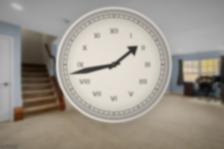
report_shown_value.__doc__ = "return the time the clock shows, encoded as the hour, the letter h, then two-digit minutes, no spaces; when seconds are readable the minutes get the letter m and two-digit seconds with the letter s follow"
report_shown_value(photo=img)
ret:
1h43
